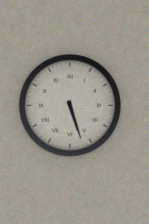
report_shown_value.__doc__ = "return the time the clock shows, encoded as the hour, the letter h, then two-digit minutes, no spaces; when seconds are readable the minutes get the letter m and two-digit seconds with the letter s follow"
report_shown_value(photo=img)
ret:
5h27
